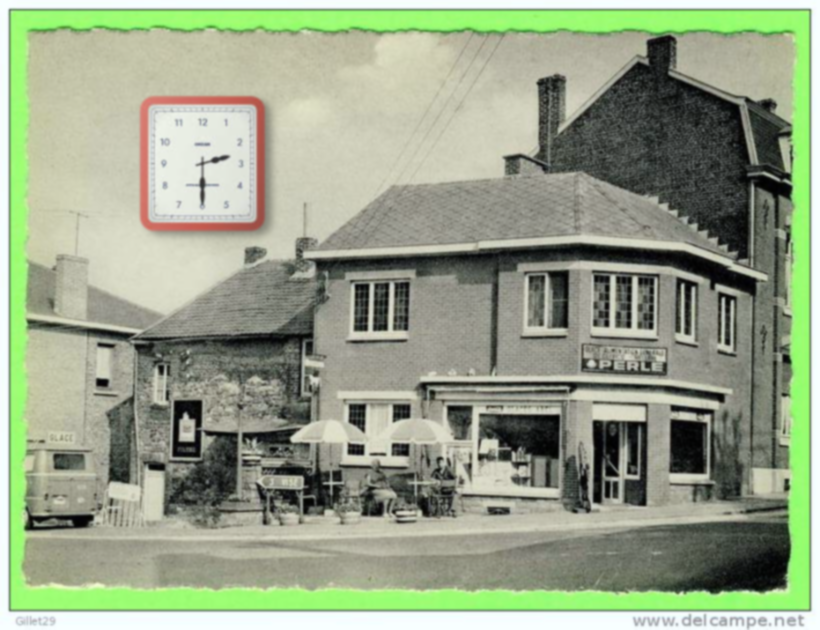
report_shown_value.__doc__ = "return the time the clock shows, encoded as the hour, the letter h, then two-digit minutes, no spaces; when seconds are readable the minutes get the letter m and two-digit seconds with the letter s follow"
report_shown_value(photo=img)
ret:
2h30
